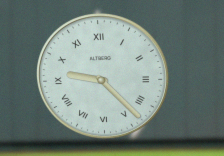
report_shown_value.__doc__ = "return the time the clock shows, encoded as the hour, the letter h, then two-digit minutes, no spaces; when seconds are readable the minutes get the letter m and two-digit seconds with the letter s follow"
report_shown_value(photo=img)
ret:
9h23
